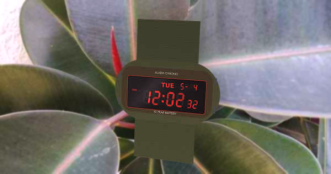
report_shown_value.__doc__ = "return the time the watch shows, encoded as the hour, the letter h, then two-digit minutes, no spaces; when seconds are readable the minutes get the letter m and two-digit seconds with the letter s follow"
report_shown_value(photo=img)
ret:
12h02m32s
